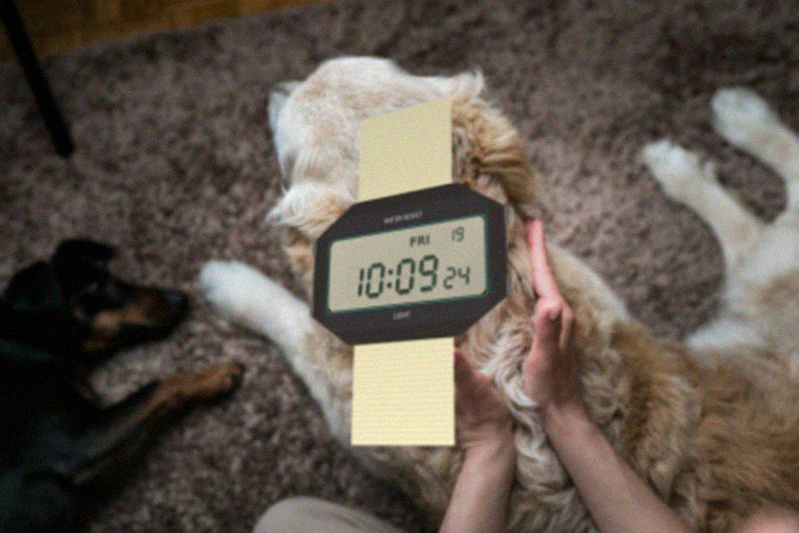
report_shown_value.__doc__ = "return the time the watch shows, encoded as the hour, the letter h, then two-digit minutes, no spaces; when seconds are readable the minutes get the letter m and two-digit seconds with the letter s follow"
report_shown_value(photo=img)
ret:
10h09m24s
